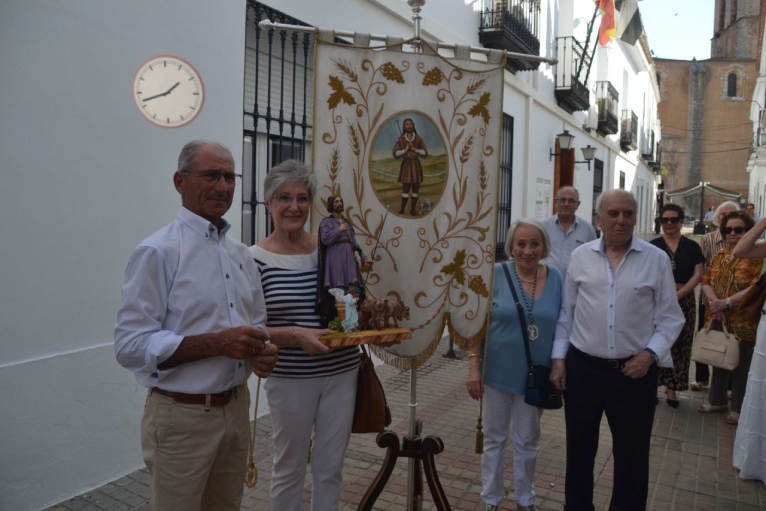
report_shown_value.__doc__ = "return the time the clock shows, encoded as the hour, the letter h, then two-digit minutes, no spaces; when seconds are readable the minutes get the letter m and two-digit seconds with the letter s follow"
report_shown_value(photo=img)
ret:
1h42
